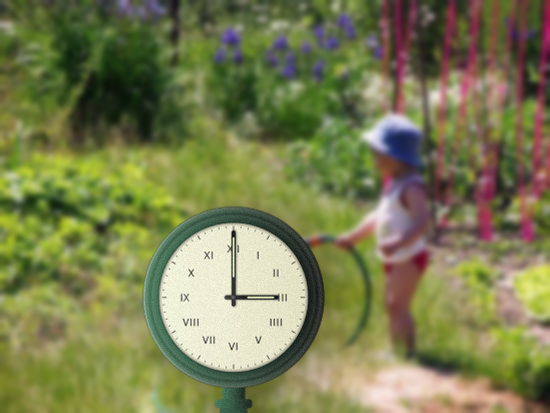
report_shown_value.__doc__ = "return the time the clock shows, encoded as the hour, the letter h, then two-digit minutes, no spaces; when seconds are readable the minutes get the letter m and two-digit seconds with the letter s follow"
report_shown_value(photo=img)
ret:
3h00
